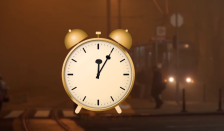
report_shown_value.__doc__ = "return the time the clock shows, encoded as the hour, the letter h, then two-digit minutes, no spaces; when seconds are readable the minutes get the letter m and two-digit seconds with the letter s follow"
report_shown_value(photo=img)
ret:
12h05
